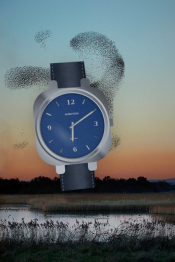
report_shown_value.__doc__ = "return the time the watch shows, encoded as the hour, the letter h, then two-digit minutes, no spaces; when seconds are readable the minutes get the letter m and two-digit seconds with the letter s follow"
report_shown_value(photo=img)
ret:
6h10
